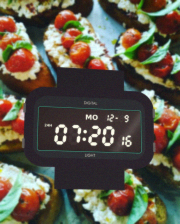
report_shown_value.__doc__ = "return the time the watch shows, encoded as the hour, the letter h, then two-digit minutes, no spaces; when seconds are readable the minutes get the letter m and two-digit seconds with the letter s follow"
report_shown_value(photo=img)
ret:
7h20m16s
